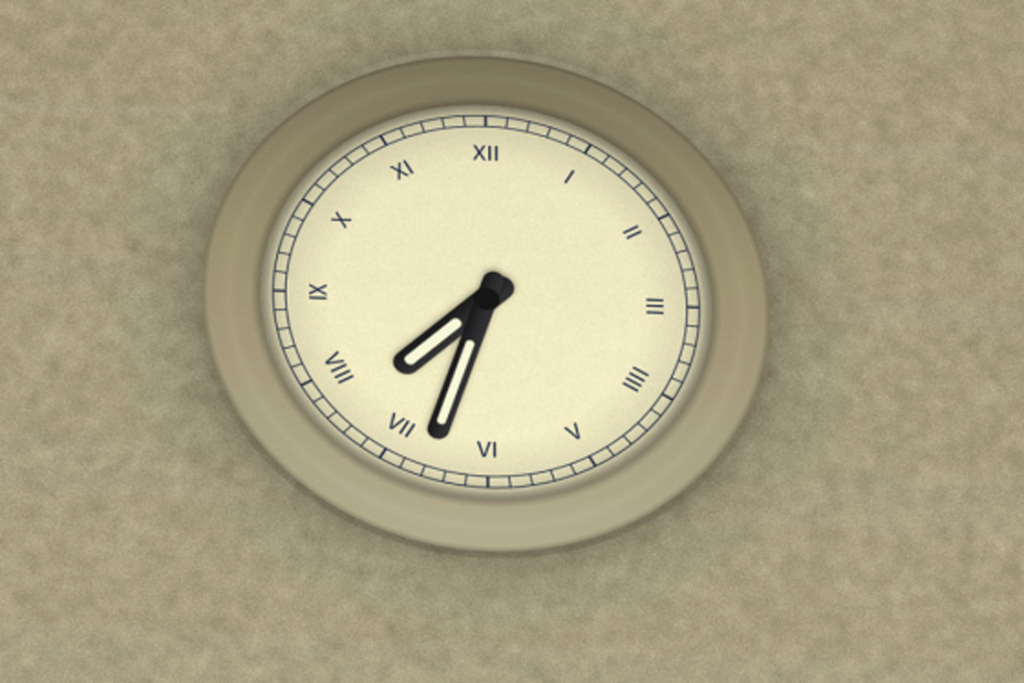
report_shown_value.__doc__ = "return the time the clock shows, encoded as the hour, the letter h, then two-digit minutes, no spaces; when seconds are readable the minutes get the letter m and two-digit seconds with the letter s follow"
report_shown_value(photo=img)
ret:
7h33
